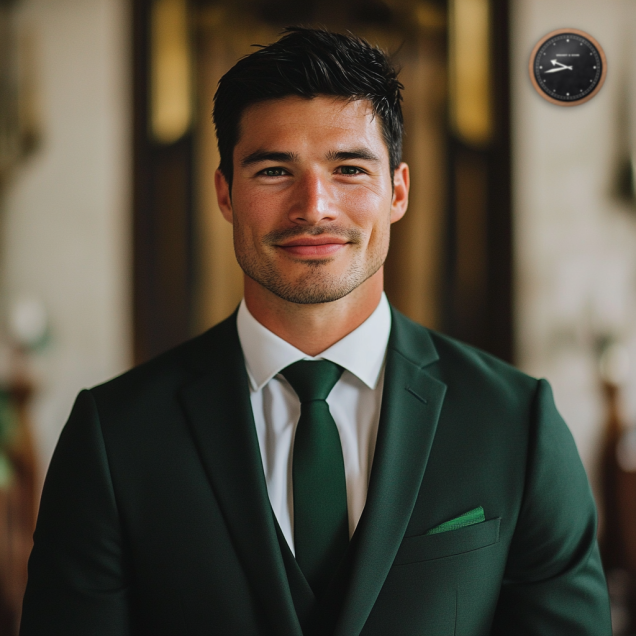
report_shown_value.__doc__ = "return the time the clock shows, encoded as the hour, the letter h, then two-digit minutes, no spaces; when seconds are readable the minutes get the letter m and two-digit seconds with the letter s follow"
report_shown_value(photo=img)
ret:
9h43
